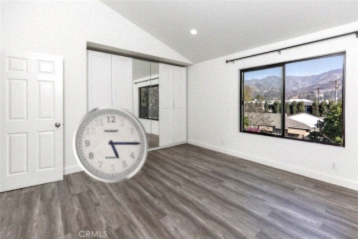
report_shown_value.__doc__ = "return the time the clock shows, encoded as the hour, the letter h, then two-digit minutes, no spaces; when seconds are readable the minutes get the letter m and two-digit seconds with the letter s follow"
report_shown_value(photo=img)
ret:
5h15
